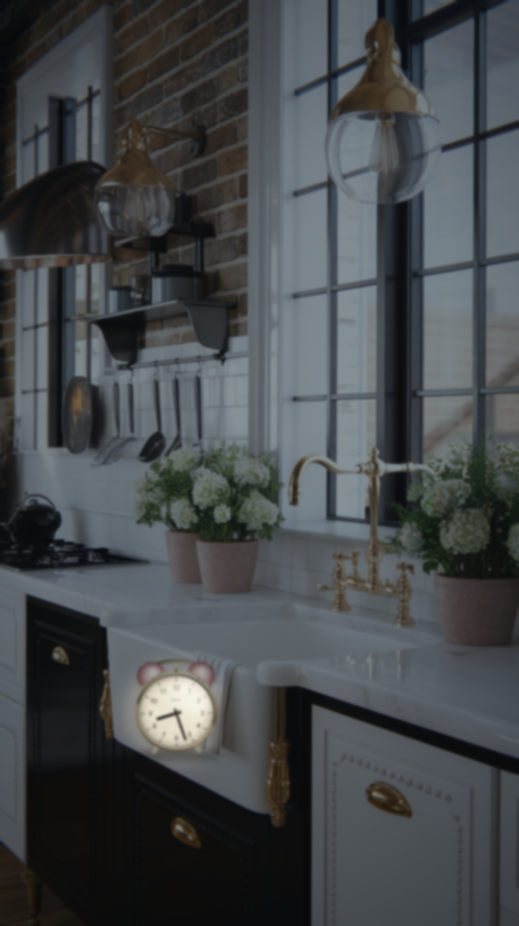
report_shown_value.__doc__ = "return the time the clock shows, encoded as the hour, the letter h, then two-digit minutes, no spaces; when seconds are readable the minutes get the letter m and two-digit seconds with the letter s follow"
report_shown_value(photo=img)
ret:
8h27
